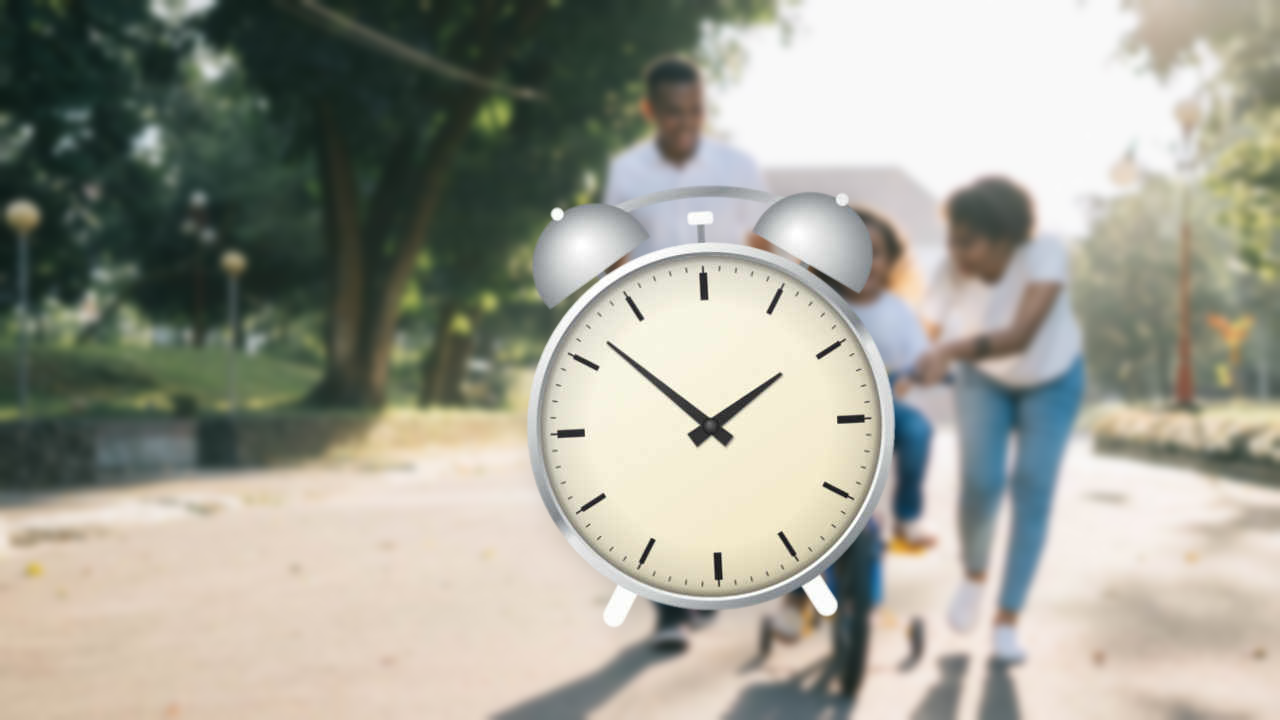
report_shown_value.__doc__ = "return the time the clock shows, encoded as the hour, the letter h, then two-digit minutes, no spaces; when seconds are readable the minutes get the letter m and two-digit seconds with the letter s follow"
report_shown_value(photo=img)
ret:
1h52
